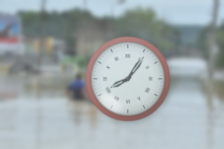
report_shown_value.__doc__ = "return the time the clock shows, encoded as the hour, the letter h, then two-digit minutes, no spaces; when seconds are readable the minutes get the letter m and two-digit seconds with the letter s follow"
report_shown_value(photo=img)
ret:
8h06
